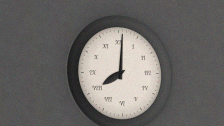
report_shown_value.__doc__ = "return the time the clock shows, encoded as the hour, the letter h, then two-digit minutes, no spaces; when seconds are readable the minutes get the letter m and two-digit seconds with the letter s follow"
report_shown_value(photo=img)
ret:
8h01
